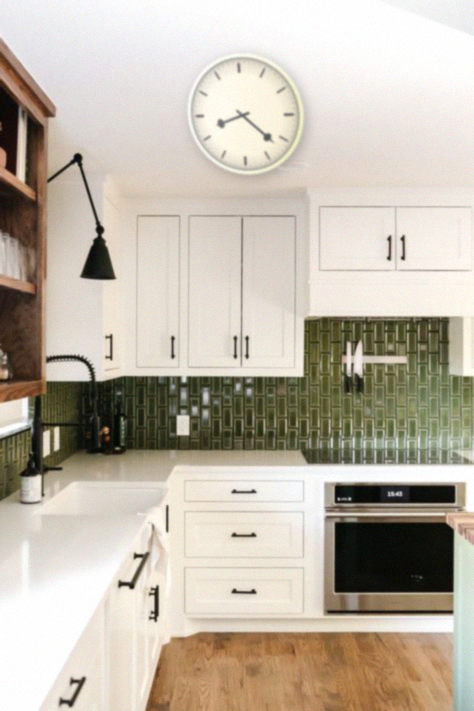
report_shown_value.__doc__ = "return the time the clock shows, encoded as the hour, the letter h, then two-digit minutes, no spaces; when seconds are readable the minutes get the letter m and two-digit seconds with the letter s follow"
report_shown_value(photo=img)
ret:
8h22
